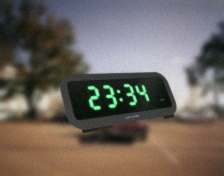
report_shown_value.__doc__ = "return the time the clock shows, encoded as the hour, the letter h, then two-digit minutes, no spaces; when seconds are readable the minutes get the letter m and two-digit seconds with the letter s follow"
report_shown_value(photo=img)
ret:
23h34
